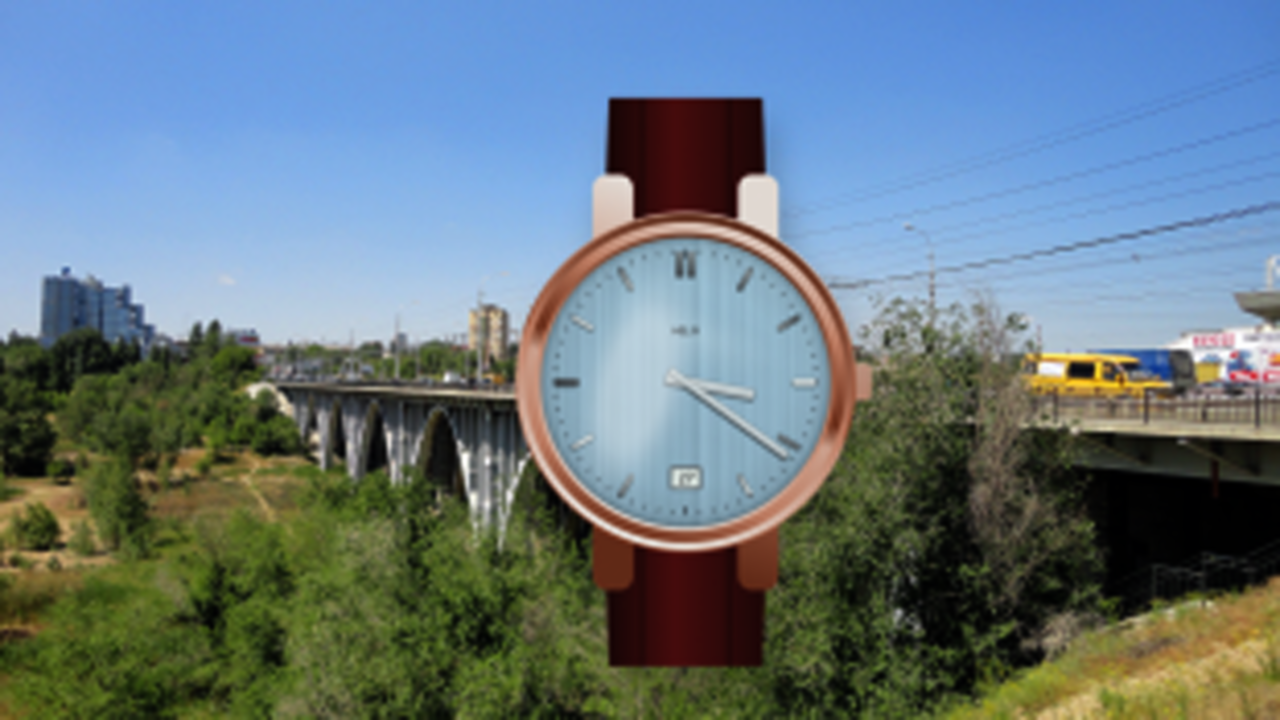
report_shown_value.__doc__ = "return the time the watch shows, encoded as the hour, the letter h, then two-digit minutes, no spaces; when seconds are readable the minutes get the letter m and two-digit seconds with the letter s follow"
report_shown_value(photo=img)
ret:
3h21
